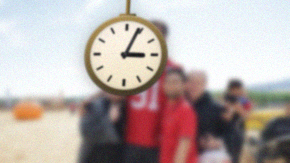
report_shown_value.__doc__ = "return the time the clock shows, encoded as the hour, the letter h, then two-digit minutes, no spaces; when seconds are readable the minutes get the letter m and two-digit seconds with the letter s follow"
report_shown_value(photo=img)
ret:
3h04
